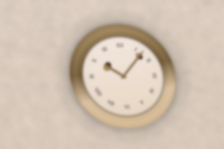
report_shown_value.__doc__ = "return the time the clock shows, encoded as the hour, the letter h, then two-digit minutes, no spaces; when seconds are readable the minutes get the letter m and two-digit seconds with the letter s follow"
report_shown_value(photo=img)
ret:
10h07
